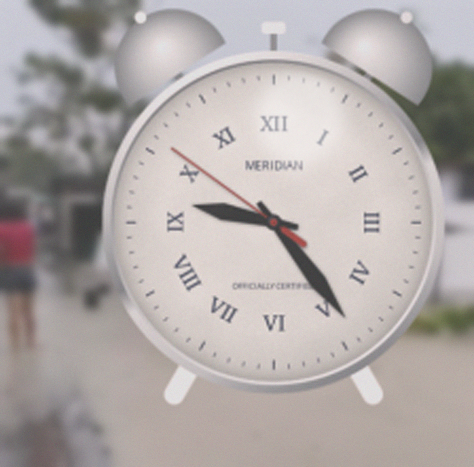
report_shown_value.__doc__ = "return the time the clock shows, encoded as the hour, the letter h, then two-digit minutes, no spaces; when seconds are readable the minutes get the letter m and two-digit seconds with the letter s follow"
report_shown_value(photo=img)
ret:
9h23m51s
